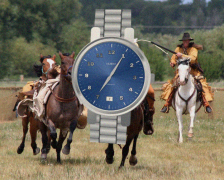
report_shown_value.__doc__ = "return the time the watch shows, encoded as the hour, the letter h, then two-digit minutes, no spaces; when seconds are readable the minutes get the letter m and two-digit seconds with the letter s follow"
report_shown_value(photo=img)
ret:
7h05
